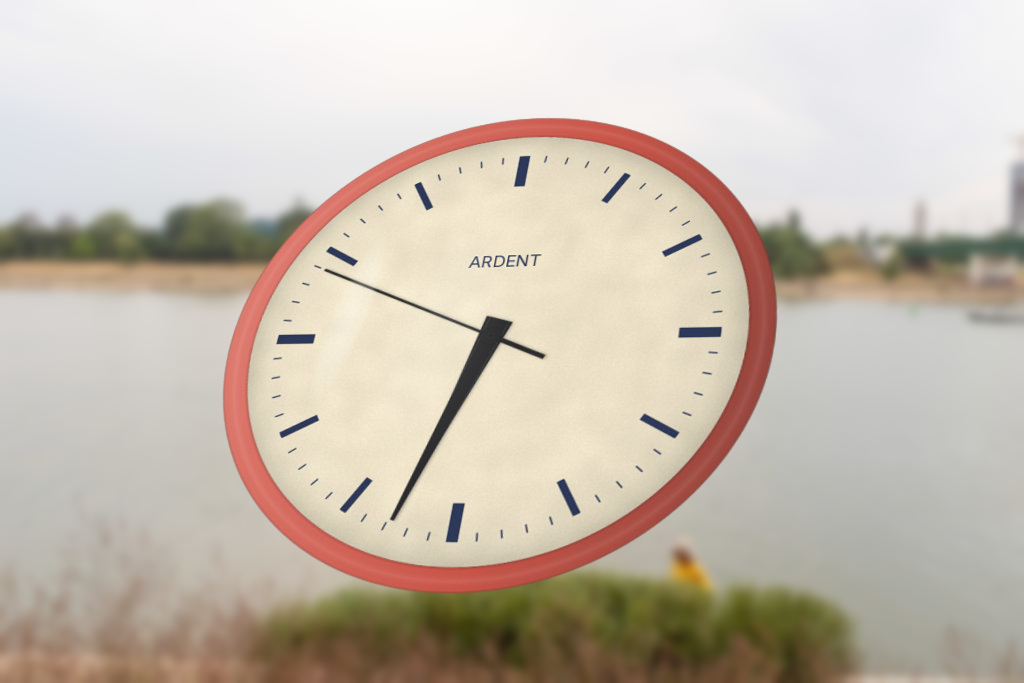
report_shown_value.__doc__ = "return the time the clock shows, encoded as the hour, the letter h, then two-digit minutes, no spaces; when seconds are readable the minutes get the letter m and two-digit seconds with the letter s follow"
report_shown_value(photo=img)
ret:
6h32m49s
